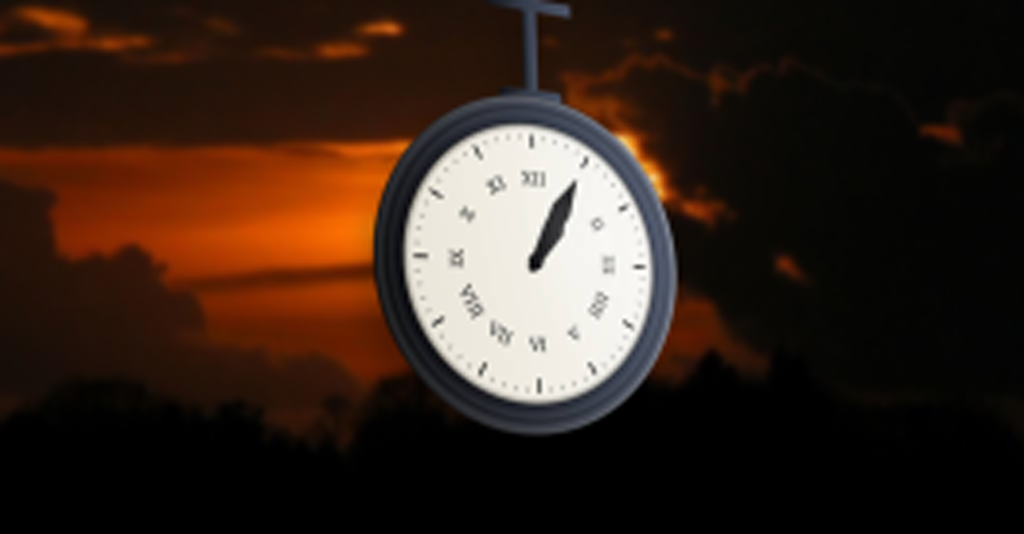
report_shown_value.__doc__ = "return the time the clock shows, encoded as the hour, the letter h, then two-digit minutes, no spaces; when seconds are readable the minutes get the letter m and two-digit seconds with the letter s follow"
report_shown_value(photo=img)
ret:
1h05
